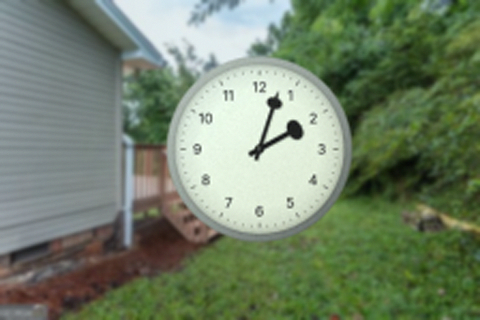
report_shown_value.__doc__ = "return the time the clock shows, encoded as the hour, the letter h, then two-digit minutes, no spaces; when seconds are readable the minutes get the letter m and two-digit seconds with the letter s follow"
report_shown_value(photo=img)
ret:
2h03
